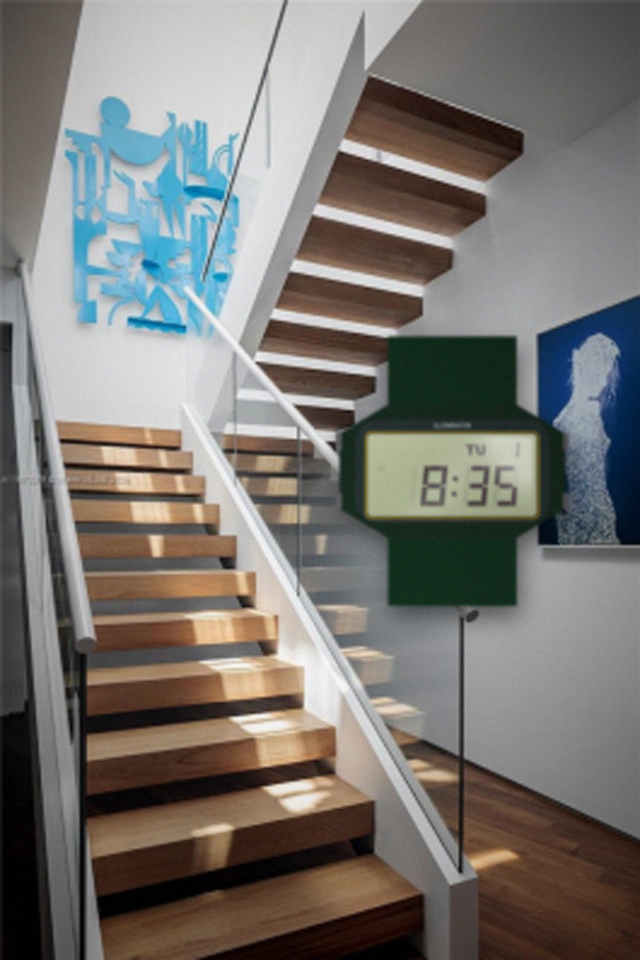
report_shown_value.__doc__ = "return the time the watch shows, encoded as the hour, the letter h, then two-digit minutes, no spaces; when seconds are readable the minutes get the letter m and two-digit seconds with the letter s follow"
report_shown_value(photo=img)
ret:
8h35
